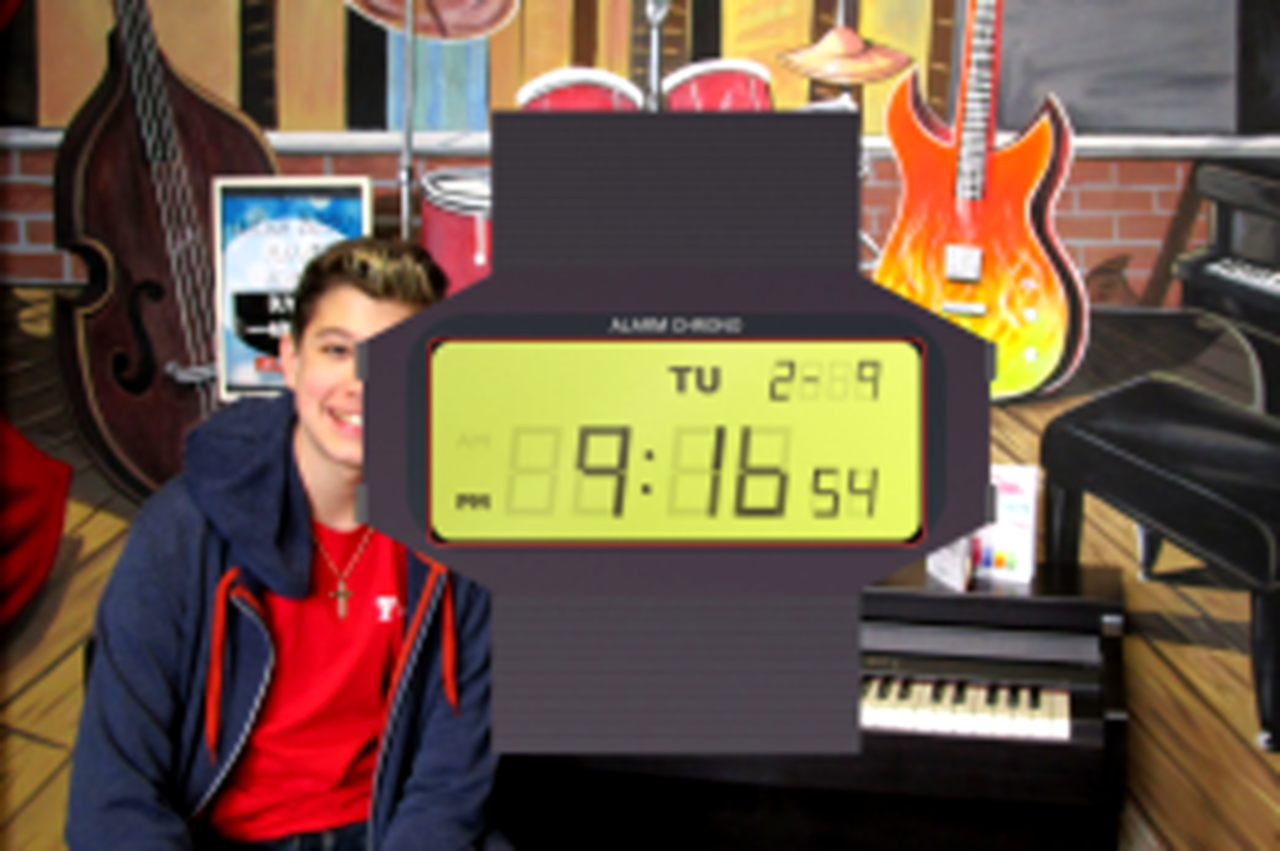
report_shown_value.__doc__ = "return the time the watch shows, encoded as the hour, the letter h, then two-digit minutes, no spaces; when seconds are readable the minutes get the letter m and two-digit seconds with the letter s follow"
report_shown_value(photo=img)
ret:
9h16m54s
